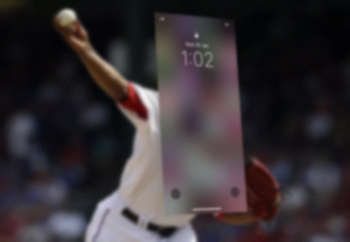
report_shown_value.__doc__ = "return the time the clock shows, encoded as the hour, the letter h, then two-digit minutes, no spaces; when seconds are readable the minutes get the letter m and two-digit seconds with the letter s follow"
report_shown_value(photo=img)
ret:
1h02
